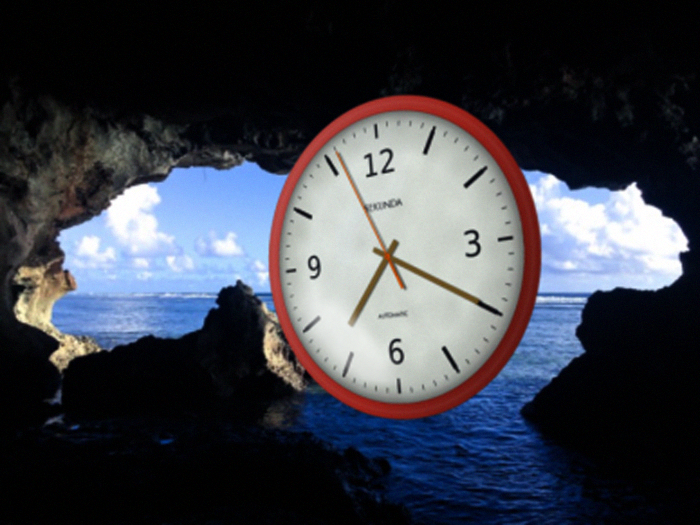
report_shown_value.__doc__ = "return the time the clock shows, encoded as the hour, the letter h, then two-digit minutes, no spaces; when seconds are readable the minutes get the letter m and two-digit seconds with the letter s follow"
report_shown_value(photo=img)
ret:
7h19m56s
